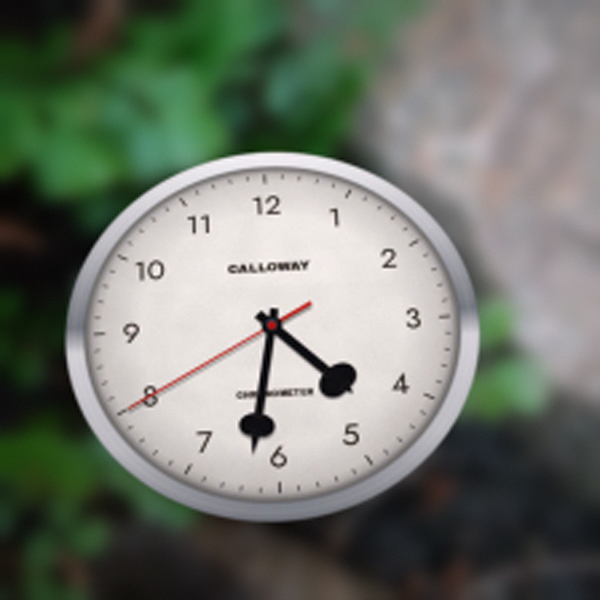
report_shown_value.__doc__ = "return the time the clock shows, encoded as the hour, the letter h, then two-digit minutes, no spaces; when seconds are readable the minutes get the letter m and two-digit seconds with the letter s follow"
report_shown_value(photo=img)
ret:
4h31m40s
